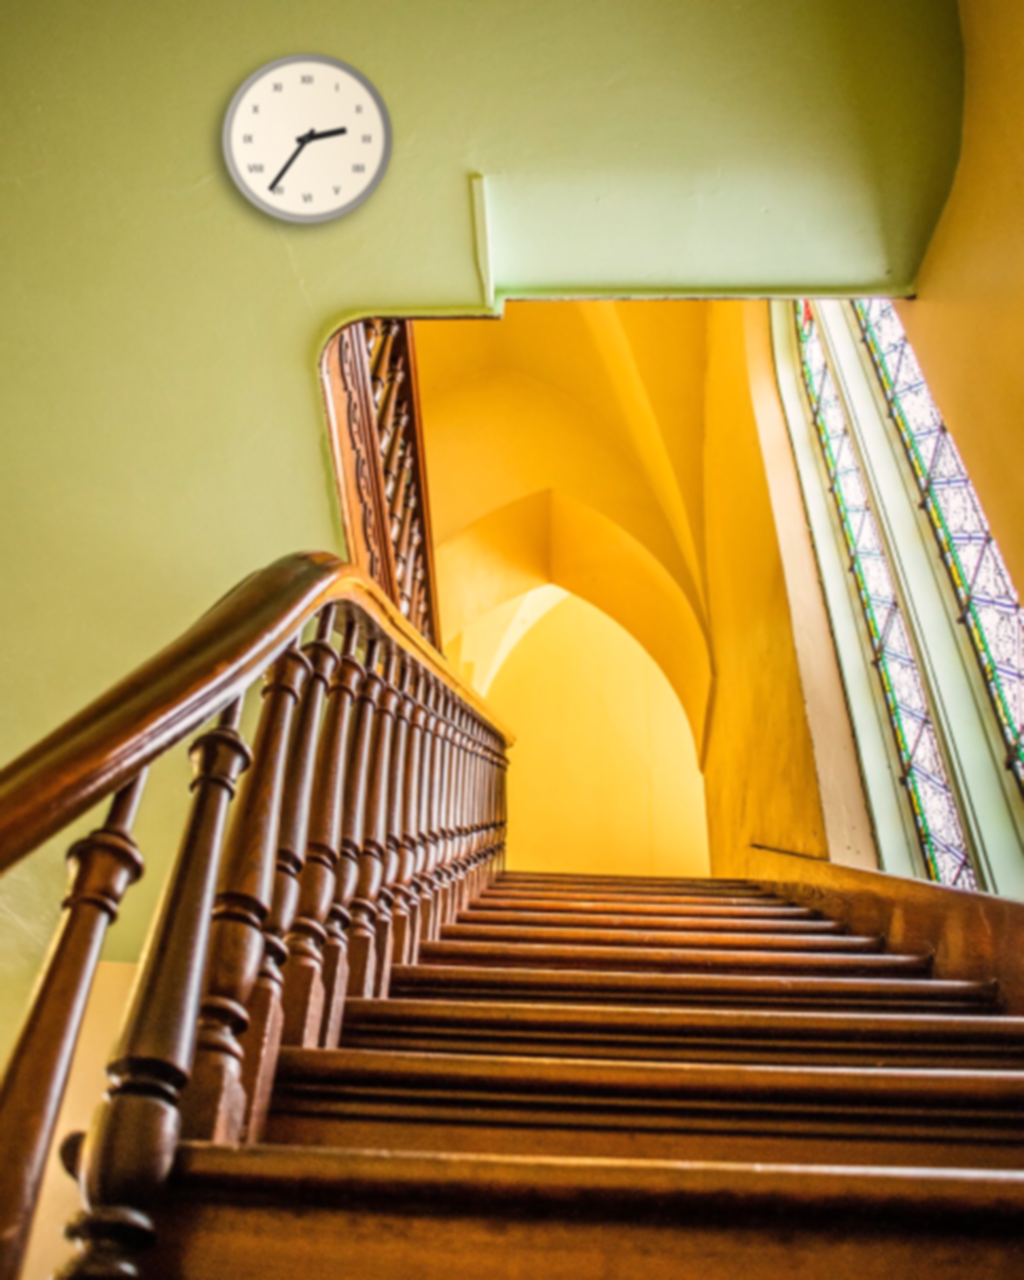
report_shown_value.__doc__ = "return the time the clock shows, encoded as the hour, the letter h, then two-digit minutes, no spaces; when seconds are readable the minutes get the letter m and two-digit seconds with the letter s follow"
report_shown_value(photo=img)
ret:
2h36
